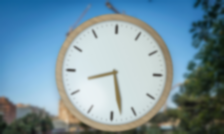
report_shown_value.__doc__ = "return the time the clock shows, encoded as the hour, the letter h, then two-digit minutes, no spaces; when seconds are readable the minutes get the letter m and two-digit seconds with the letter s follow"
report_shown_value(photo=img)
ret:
8h28
